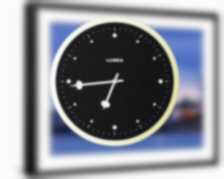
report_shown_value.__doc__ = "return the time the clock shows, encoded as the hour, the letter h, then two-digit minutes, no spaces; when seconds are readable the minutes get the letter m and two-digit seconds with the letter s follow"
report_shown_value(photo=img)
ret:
6h44
